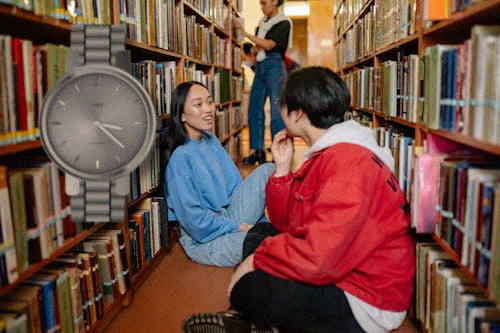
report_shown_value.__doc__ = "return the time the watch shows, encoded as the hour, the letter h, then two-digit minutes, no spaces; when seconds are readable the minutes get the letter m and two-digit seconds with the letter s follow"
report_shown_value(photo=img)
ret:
3h22
